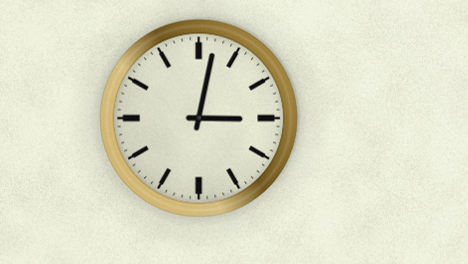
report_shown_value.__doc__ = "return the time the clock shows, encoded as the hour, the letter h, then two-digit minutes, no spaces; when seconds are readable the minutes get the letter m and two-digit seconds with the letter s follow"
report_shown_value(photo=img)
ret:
3h02
